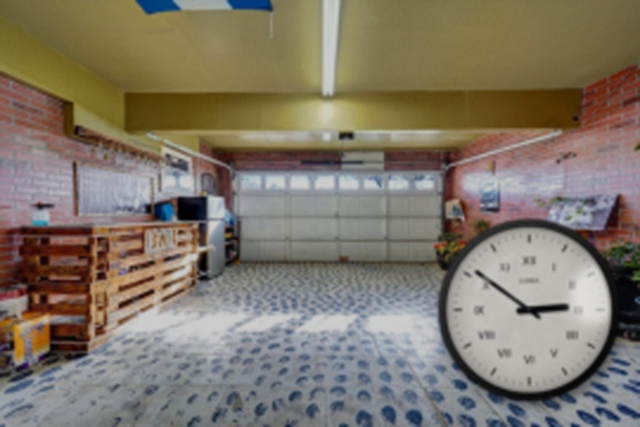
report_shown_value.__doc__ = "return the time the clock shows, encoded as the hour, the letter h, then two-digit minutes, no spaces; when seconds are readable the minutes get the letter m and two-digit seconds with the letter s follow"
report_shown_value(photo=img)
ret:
2h51
